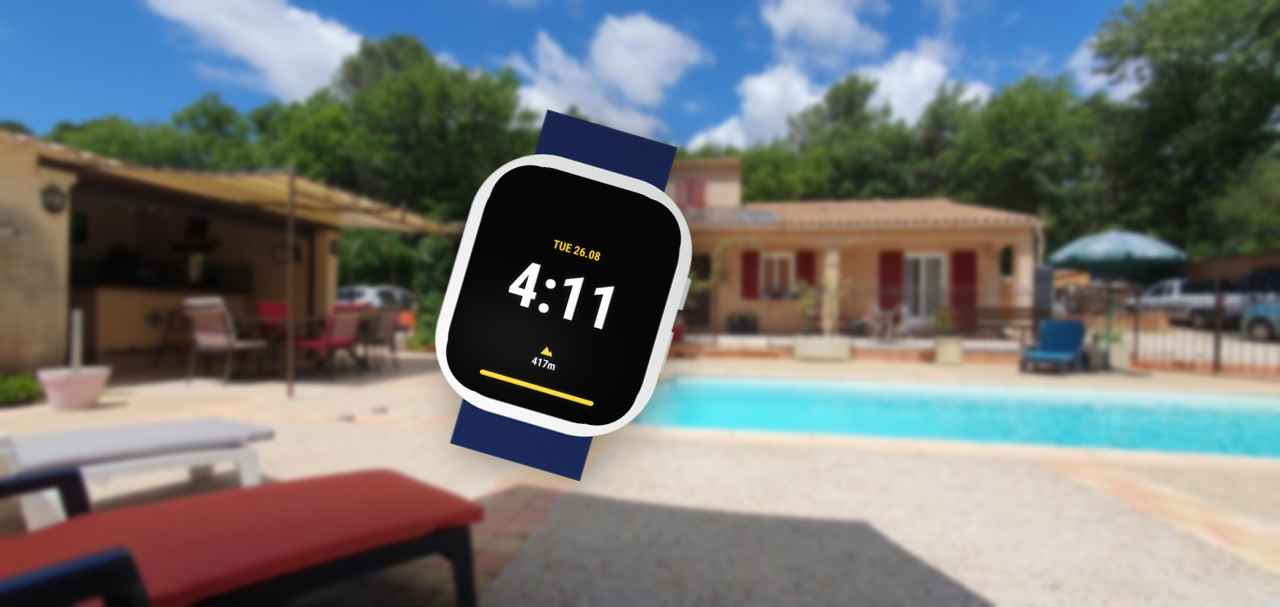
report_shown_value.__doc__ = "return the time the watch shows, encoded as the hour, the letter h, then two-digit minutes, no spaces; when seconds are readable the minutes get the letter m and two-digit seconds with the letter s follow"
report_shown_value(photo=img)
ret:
4h11
